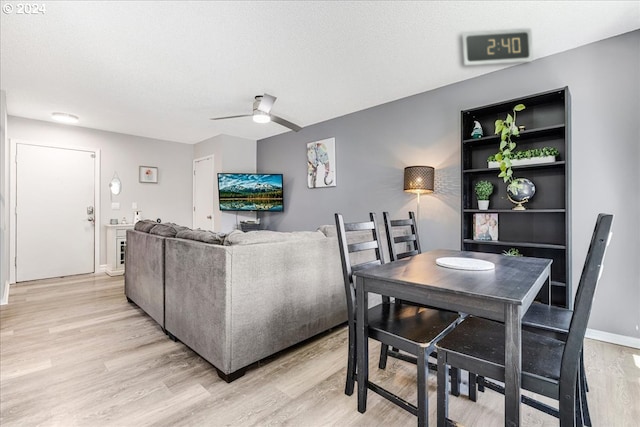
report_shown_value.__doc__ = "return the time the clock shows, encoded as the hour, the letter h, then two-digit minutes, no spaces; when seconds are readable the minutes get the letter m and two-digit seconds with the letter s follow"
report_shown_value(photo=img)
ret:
2h40
